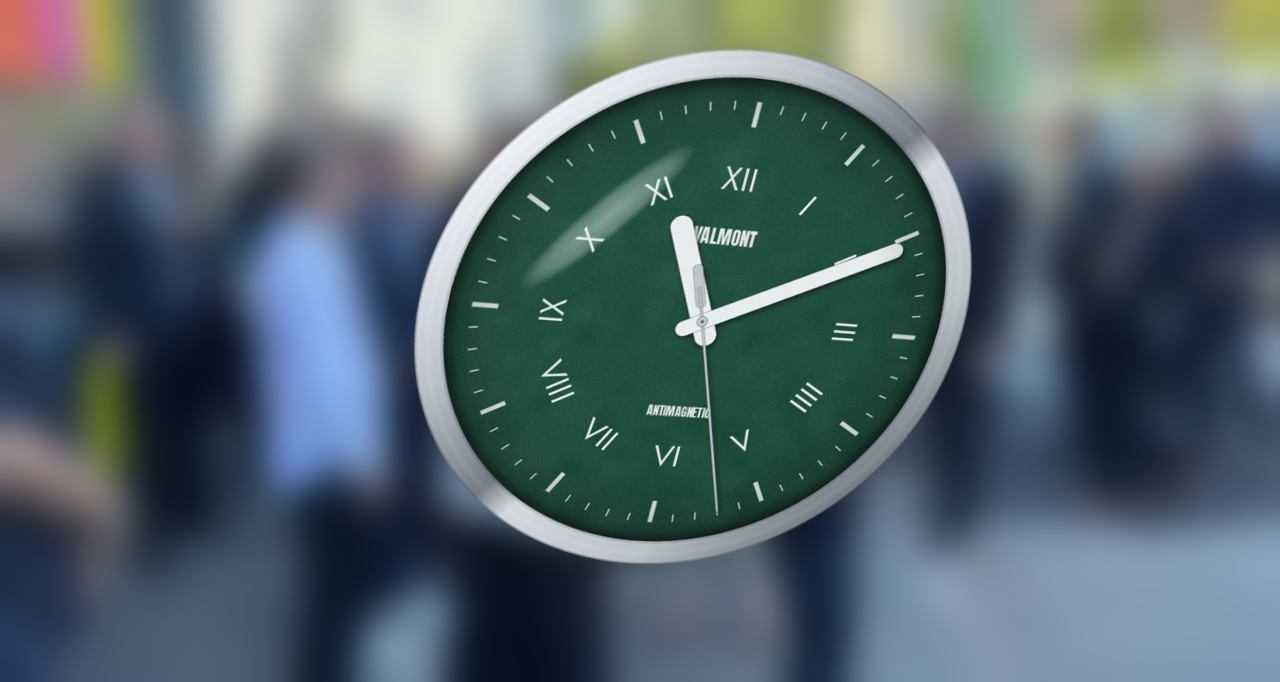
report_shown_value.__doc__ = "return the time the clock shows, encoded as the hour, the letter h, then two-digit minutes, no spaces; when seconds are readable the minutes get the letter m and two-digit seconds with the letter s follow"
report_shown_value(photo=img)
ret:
11h10m27s
